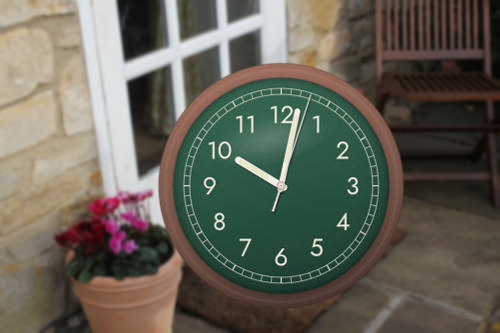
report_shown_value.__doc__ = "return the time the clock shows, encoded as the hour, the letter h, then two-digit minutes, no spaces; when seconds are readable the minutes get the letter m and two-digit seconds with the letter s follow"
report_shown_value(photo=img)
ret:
10h02m03s
